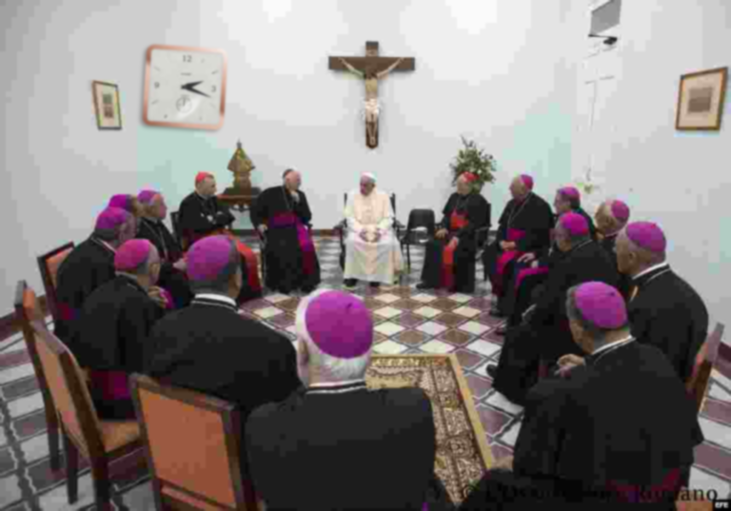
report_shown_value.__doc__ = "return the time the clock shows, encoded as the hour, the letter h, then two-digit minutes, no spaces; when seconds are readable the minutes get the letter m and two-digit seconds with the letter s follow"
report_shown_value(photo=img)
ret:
2h18
